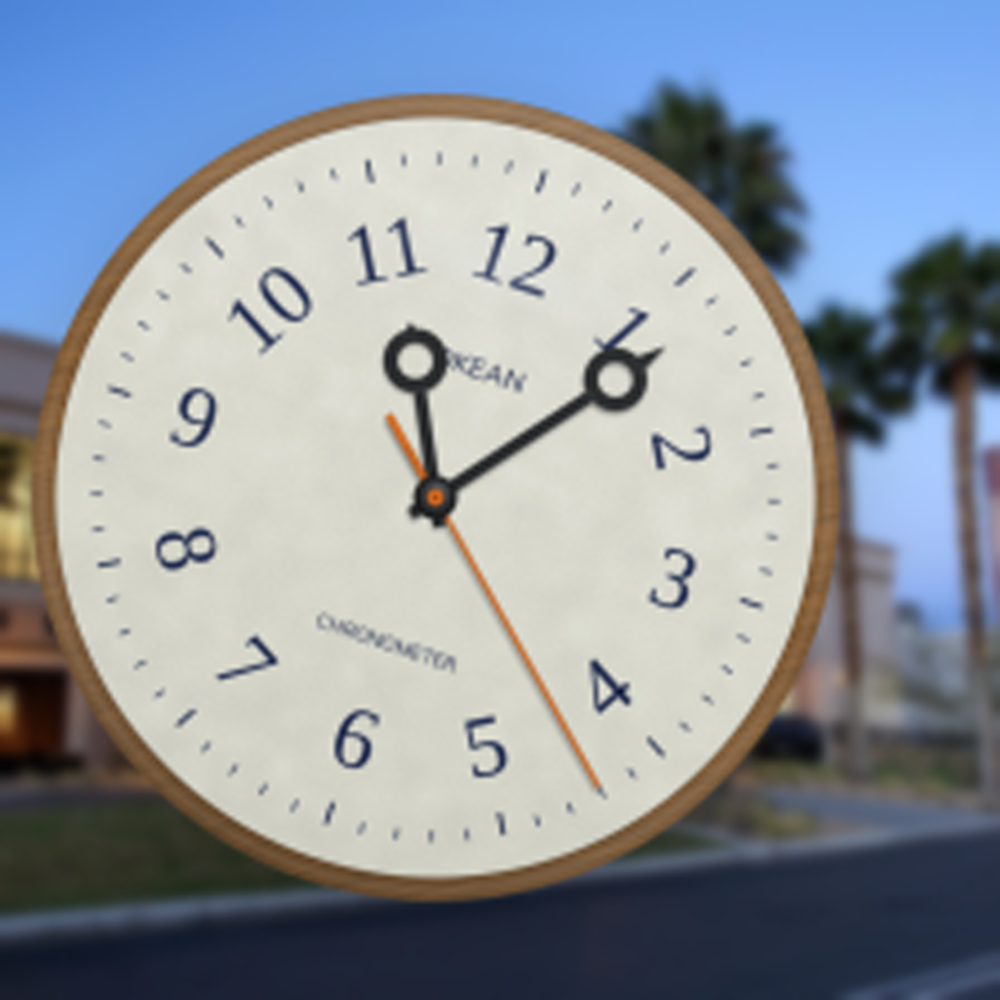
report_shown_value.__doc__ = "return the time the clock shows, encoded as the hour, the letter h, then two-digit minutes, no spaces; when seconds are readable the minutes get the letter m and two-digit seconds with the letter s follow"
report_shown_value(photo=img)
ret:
11h06m22s
